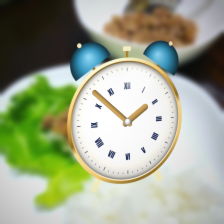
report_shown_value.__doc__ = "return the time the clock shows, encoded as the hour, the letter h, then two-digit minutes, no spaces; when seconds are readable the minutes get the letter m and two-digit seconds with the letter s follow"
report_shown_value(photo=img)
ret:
1h52
